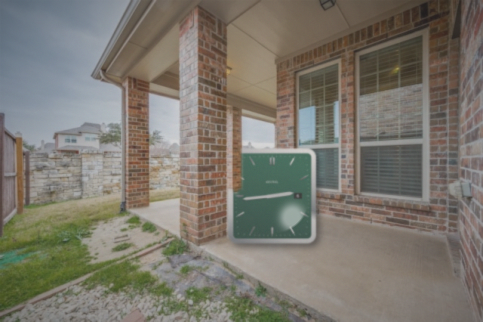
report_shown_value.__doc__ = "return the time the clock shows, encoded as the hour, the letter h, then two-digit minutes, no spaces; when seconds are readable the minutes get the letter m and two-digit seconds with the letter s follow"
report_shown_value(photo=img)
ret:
2h44
